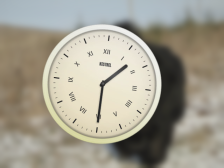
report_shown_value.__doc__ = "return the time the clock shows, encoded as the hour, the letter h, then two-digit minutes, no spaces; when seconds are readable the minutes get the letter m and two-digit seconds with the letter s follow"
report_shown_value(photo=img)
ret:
1h30
